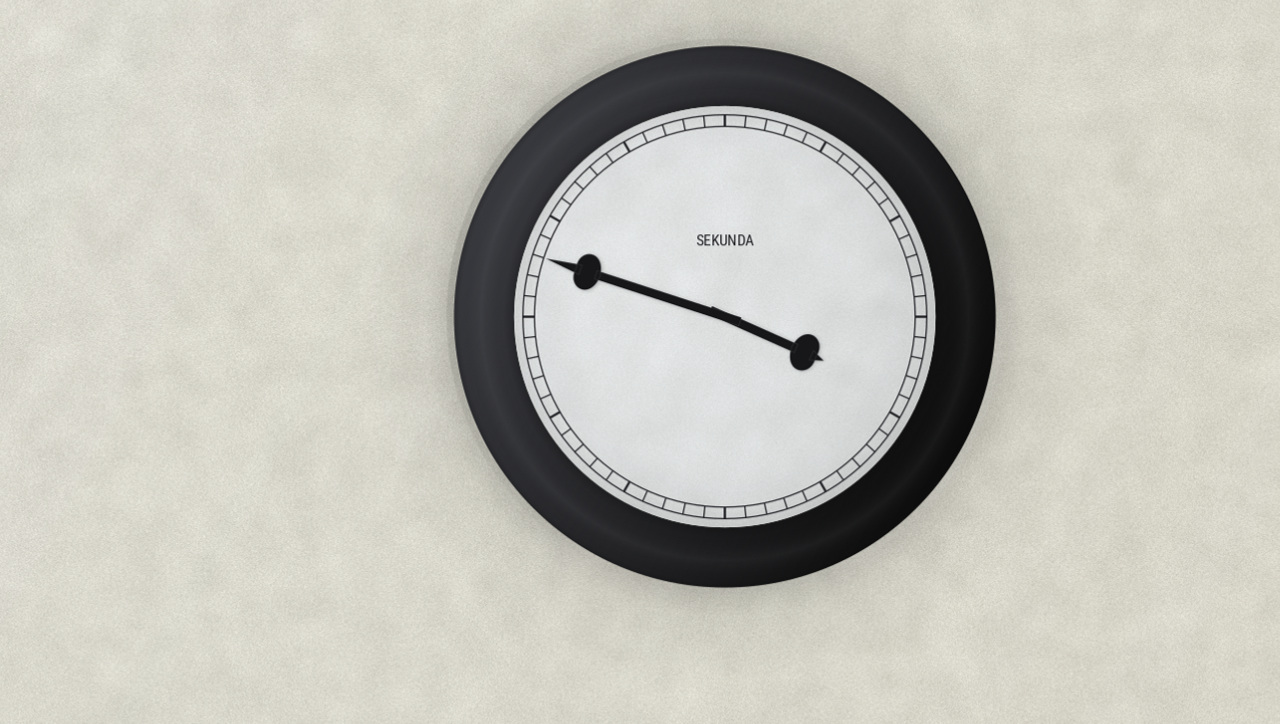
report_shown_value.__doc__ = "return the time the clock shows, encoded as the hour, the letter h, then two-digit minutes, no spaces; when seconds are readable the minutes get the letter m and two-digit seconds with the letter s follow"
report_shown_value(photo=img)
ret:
3h48
